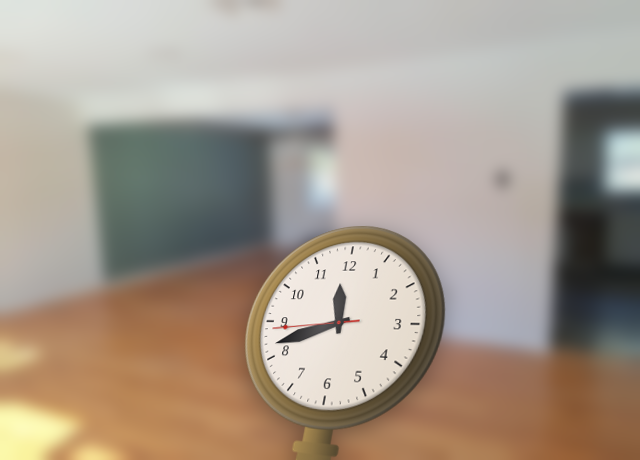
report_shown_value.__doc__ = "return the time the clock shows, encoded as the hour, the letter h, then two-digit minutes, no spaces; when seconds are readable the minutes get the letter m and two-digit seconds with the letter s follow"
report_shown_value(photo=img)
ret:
11h41m44s
